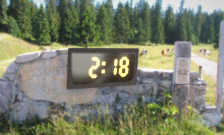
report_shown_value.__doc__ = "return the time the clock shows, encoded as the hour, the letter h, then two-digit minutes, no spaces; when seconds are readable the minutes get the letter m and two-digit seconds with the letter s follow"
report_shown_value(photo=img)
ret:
2h18
